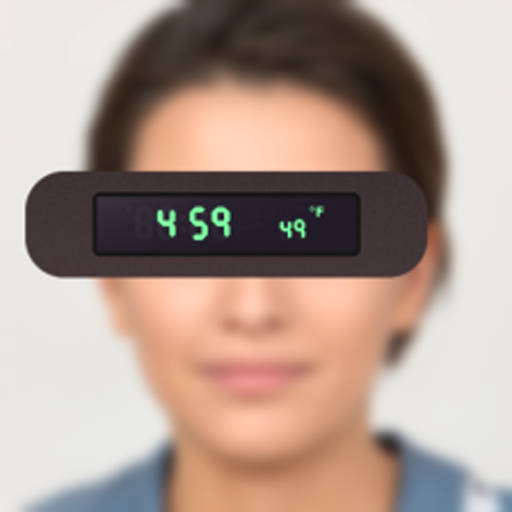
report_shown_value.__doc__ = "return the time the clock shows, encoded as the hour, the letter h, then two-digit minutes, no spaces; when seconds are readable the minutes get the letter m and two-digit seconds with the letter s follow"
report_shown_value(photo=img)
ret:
4h59
